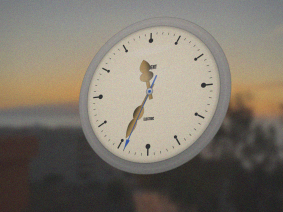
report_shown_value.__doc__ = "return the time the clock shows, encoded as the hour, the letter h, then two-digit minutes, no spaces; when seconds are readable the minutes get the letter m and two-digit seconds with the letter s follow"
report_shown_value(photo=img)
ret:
11h34m34s
